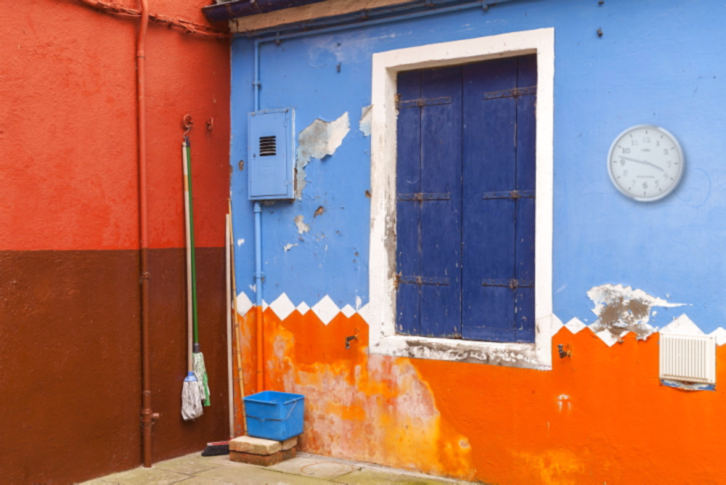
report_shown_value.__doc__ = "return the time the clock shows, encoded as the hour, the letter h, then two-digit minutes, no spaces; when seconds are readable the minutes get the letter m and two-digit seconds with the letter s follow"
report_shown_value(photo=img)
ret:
3h47
